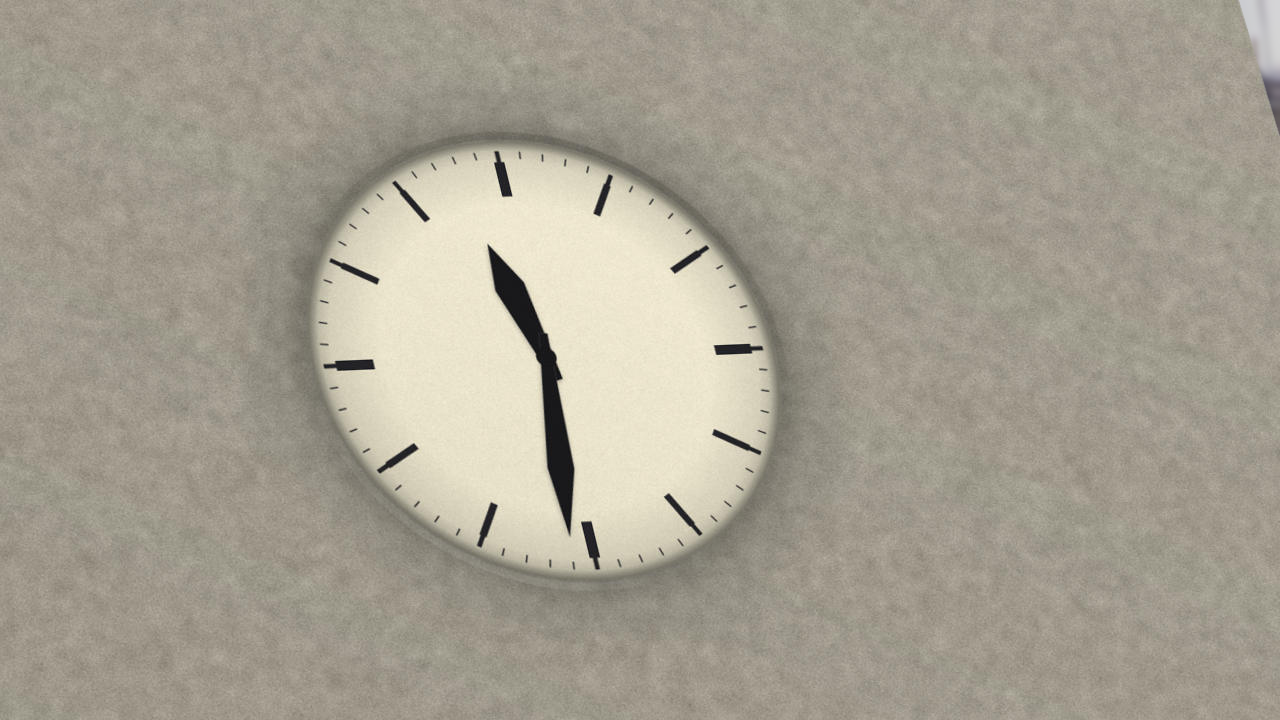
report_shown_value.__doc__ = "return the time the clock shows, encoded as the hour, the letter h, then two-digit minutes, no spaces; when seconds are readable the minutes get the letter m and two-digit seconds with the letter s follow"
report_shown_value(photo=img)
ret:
11h31
